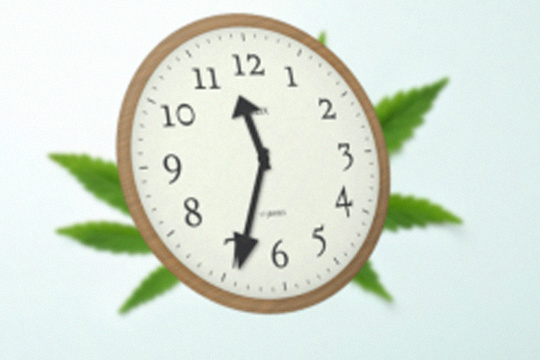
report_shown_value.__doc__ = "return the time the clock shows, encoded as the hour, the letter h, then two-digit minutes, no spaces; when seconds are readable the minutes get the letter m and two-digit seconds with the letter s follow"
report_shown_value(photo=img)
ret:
11h34
